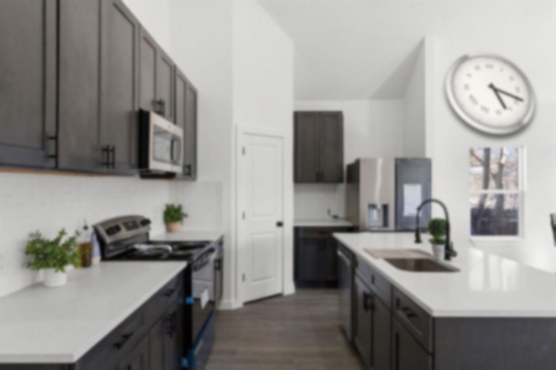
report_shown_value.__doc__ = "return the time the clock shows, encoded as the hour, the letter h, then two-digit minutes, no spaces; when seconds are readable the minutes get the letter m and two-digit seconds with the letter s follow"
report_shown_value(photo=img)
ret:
5h19
